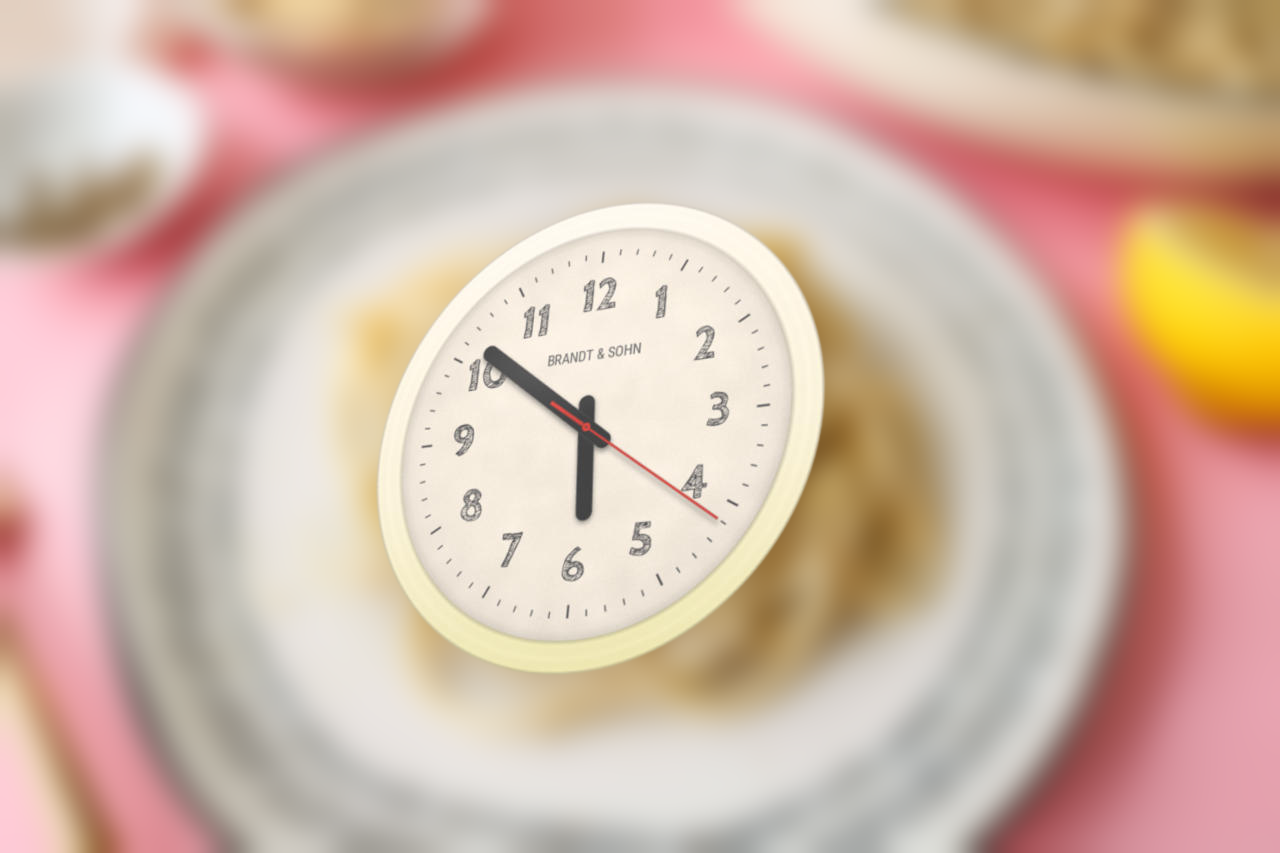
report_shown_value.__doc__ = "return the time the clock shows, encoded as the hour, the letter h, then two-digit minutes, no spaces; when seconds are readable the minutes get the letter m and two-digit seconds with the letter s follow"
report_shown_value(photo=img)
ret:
5h51m21s
